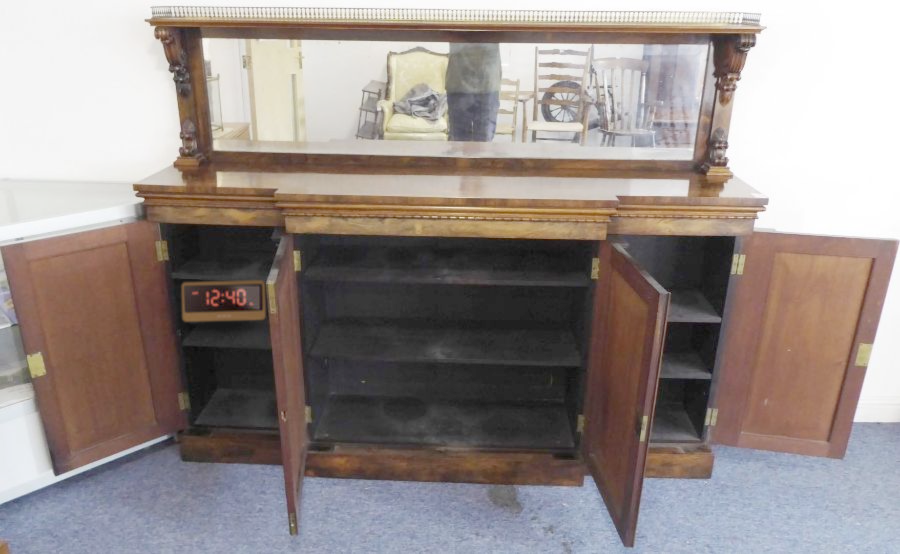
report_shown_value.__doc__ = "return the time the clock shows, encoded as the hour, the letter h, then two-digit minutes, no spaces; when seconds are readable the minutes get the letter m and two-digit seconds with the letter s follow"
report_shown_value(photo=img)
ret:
12h40
